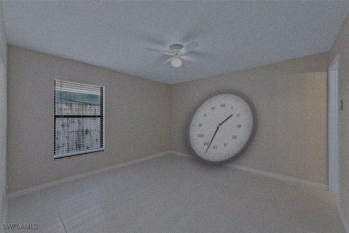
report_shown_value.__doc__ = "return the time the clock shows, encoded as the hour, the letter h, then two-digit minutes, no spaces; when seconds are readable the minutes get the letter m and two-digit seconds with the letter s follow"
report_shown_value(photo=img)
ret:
1h33
